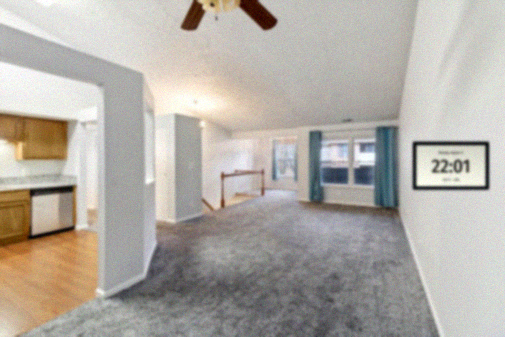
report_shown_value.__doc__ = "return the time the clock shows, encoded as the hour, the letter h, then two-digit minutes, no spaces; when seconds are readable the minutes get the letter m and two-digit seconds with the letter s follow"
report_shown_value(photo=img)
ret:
22h01
